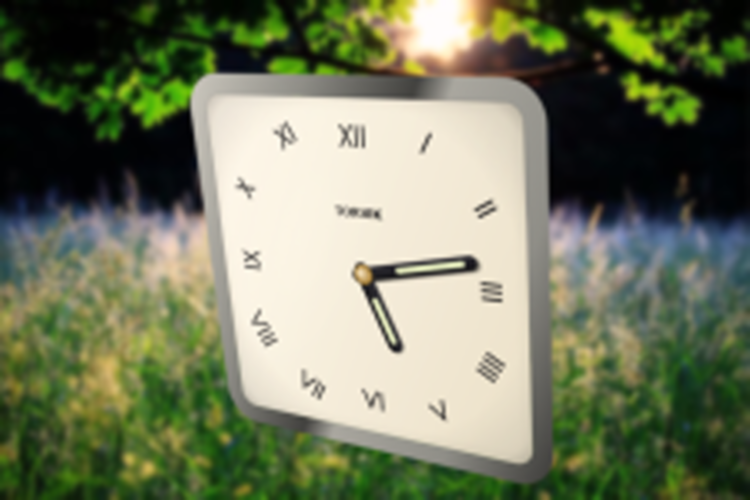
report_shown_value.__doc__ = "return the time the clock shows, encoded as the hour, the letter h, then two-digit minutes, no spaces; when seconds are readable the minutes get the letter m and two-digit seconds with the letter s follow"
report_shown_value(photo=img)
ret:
5h13
